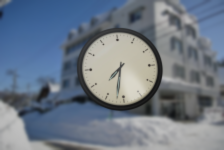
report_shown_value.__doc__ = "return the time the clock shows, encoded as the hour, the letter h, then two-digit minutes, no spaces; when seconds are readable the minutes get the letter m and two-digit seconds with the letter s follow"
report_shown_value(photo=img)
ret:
7h32
